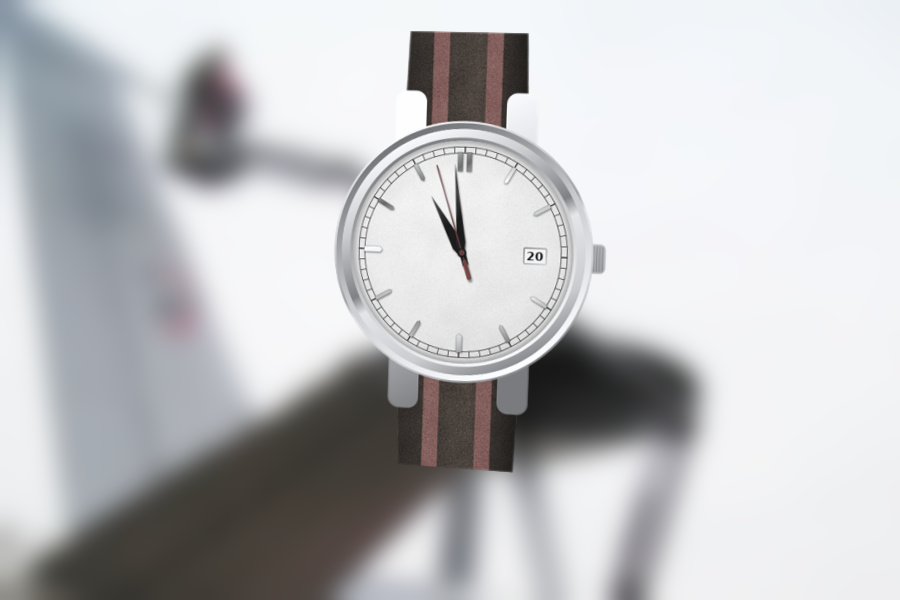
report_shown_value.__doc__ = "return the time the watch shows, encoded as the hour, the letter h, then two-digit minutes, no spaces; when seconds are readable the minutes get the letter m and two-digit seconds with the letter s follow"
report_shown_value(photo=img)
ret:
10h58m57s
